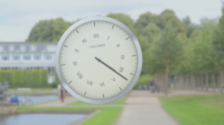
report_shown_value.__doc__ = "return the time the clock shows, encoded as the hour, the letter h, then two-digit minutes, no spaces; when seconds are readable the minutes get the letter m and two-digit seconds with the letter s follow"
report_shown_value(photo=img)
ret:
4h22
